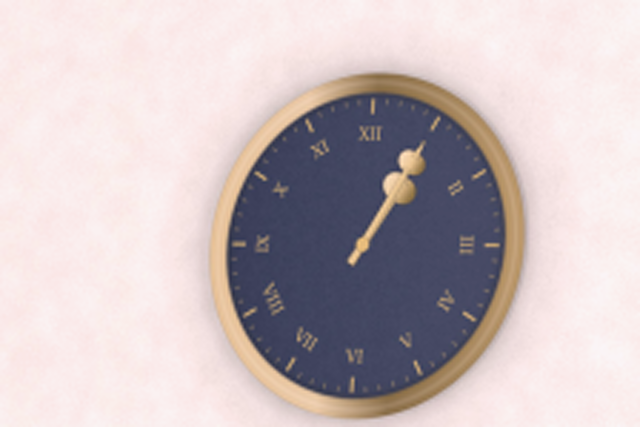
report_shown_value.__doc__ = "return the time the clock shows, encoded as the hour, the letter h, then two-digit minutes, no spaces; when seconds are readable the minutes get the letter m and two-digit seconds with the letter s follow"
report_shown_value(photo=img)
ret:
1h05
